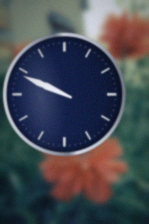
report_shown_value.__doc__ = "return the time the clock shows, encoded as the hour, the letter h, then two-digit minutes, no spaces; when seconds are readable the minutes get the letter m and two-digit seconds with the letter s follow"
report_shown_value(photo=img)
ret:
9h49
